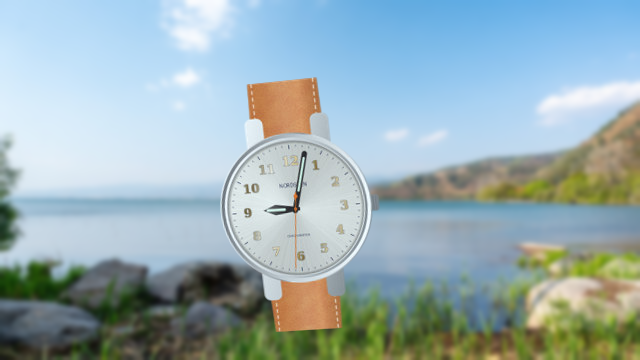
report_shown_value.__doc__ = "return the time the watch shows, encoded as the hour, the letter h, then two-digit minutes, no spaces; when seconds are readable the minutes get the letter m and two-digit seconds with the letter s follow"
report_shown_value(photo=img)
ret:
9h02m31s
